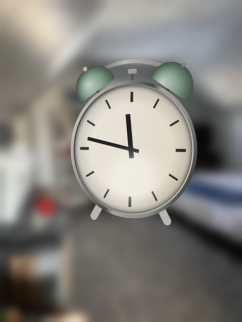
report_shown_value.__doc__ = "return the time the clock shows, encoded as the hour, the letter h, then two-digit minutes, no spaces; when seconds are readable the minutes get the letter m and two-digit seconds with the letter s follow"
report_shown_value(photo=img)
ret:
11h47
